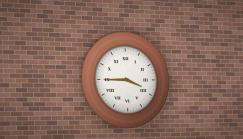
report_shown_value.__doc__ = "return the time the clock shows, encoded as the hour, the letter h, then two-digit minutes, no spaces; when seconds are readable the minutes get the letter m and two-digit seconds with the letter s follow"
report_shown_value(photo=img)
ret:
3h45
